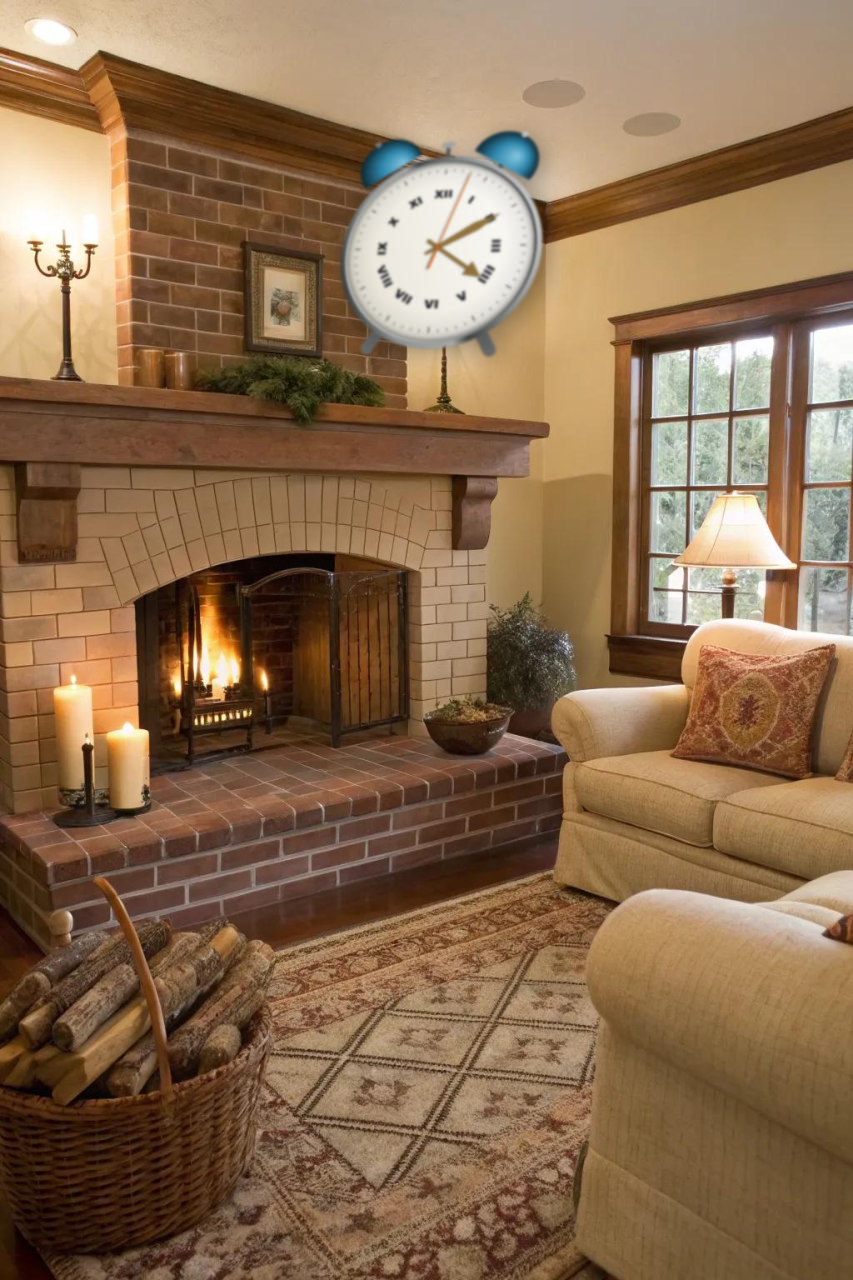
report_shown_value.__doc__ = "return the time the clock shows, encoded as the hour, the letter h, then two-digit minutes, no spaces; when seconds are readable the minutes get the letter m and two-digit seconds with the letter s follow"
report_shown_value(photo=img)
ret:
4h10m03s
